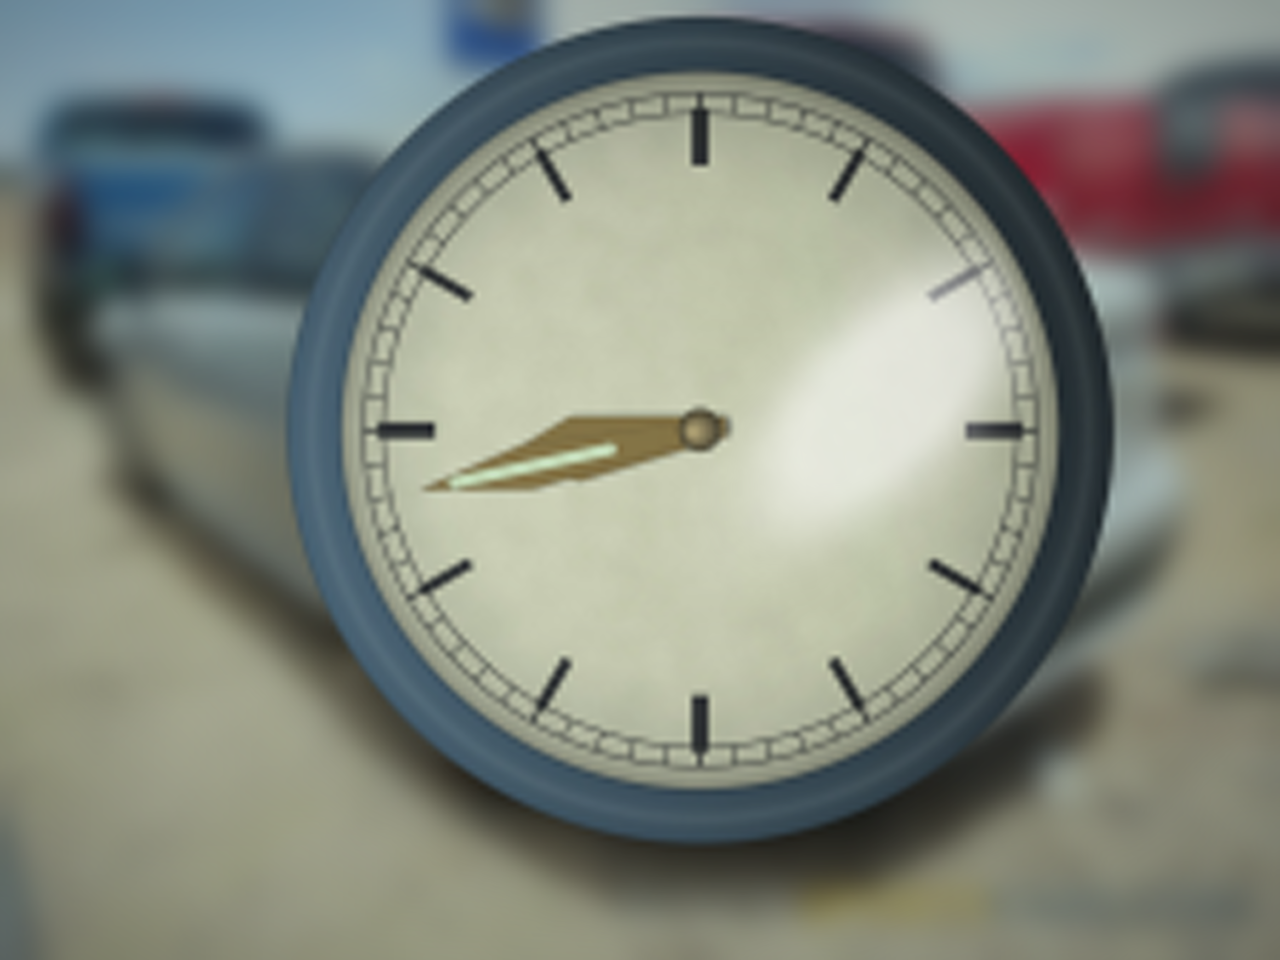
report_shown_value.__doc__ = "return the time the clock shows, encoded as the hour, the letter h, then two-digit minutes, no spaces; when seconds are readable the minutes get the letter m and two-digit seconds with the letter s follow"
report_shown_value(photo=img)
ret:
8h43
